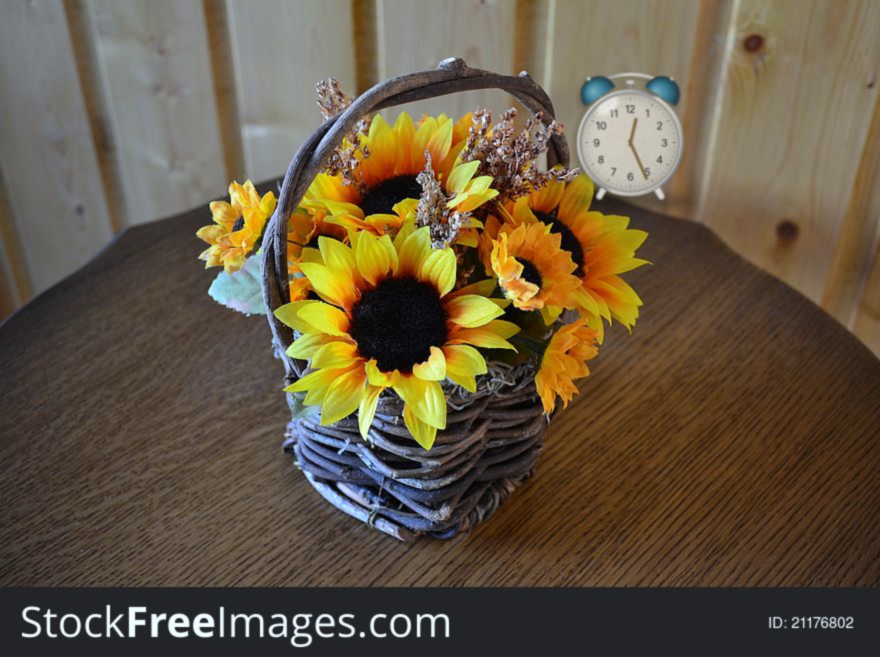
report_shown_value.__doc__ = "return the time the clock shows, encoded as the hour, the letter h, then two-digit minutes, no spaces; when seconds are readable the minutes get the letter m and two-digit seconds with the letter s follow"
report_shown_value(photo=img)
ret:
12h26
